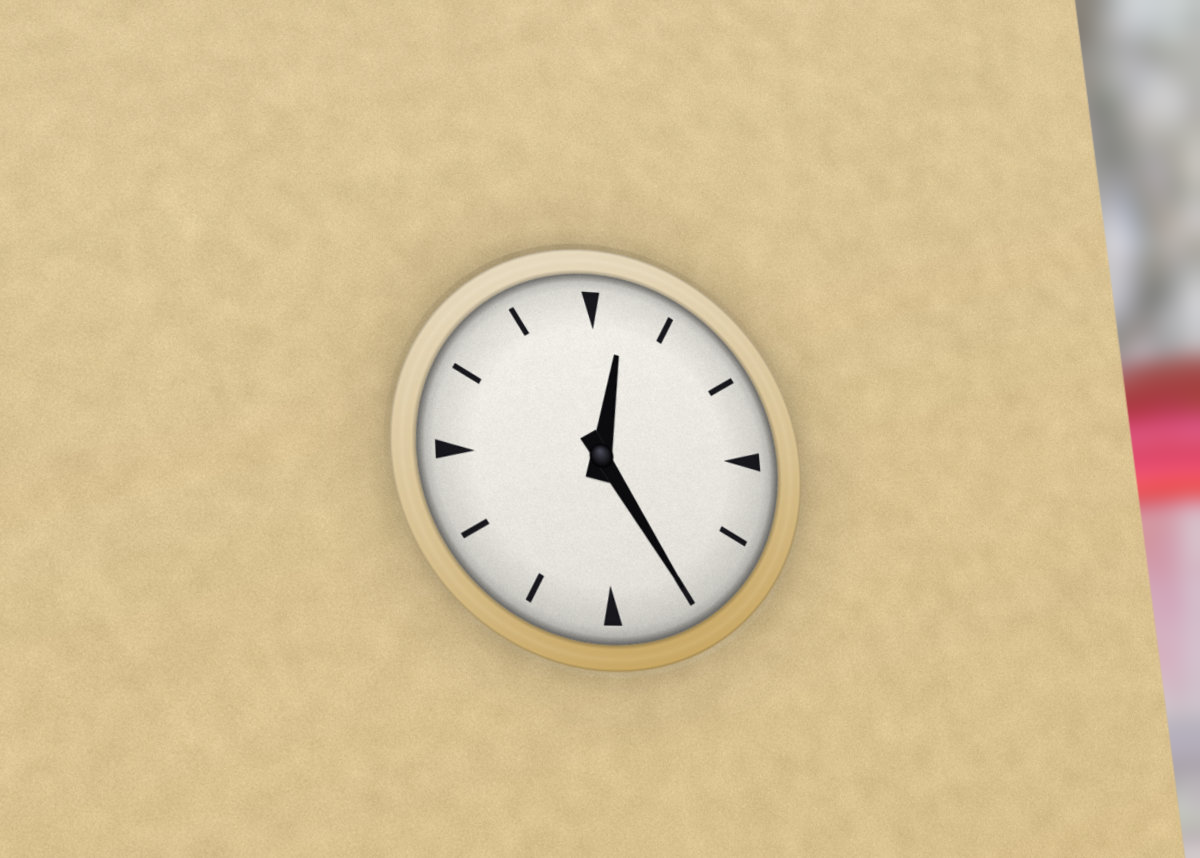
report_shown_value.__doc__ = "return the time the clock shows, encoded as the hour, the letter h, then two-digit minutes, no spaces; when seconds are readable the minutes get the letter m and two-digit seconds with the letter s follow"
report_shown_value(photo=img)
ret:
12h25
